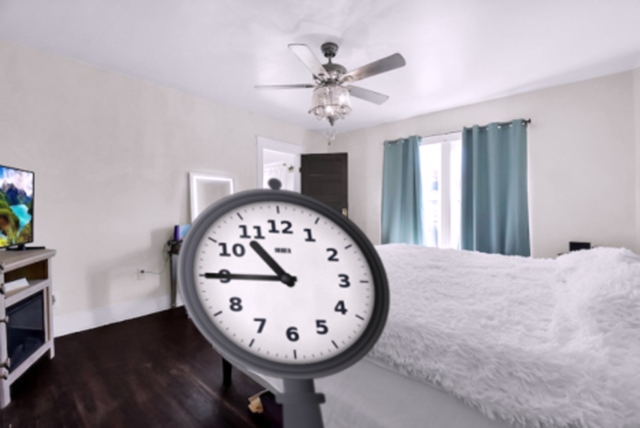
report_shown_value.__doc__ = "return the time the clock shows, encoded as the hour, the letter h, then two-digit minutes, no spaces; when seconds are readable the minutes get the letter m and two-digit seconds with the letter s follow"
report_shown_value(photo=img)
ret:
10h45
